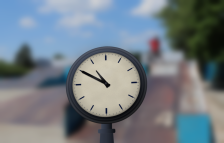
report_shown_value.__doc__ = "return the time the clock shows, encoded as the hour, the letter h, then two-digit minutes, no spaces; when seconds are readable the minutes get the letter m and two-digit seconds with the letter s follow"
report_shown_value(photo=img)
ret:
10h50
